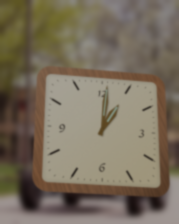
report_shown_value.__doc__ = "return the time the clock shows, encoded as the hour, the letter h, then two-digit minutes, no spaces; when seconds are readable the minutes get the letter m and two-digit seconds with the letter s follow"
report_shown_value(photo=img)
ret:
1h01
